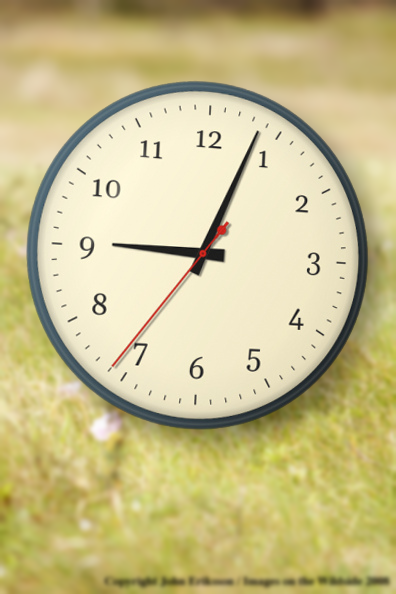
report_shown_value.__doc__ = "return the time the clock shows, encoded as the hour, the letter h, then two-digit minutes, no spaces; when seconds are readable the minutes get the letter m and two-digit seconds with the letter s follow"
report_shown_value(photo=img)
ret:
9h03m36s
